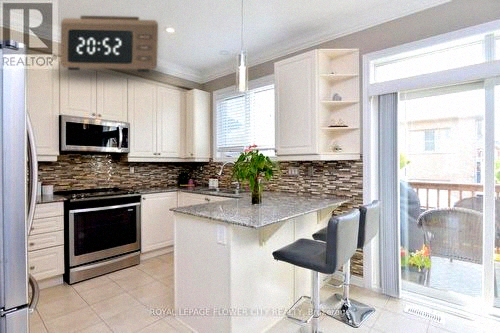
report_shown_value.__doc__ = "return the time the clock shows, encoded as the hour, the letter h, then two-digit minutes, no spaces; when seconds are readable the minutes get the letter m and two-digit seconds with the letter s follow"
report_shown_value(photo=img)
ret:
20h52
